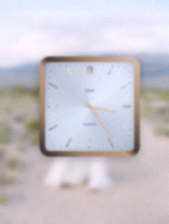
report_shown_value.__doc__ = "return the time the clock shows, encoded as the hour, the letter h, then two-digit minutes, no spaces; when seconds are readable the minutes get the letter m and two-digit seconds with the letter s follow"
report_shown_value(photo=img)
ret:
3h24
